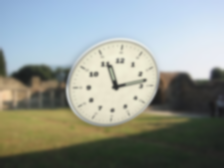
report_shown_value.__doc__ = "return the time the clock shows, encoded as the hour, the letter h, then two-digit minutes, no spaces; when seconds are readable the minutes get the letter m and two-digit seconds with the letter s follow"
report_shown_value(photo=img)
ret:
11h13
